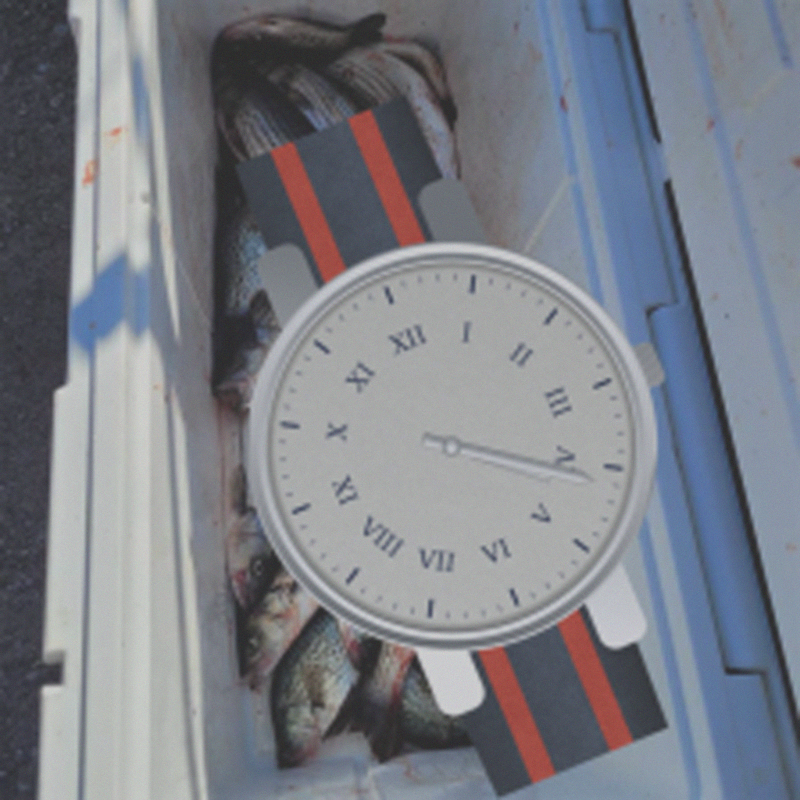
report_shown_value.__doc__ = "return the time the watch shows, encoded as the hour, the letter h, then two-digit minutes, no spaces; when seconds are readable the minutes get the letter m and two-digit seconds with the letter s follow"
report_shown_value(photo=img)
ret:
4h21
